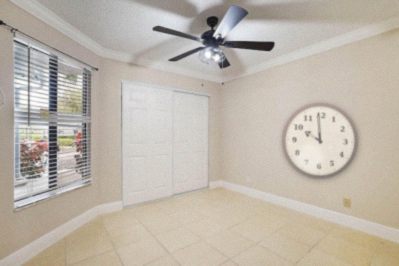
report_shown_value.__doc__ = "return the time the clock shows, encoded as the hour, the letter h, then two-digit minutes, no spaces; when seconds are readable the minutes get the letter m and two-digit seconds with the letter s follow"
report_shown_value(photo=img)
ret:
9h59
